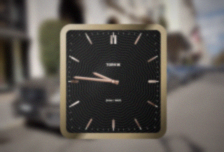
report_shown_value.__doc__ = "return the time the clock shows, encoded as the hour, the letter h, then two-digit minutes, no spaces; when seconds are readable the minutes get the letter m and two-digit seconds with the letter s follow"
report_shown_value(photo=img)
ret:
9h46
